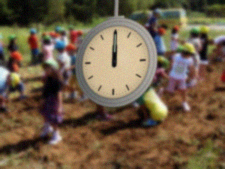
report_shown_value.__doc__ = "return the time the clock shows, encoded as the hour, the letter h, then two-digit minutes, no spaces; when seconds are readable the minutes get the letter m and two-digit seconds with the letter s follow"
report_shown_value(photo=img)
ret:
12h00
